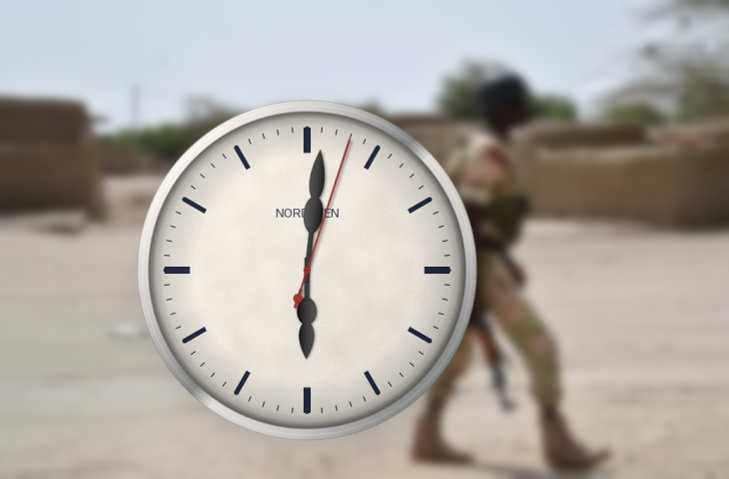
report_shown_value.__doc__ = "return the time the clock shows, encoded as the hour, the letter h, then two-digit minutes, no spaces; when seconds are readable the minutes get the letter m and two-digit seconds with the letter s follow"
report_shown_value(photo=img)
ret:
6h01m03s
